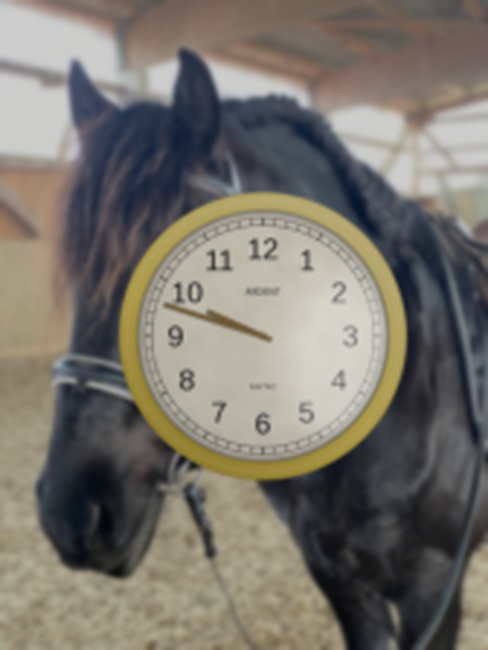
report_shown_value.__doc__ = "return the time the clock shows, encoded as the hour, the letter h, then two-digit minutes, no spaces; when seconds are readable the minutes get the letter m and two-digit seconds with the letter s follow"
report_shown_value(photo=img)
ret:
9h48
